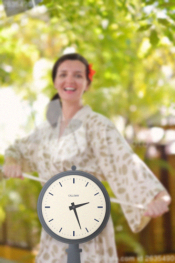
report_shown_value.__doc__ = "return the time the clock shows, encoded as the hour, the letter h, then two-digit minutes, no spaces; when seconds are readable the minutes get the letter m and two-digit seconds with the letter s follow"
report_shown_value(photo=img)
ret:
2h27
